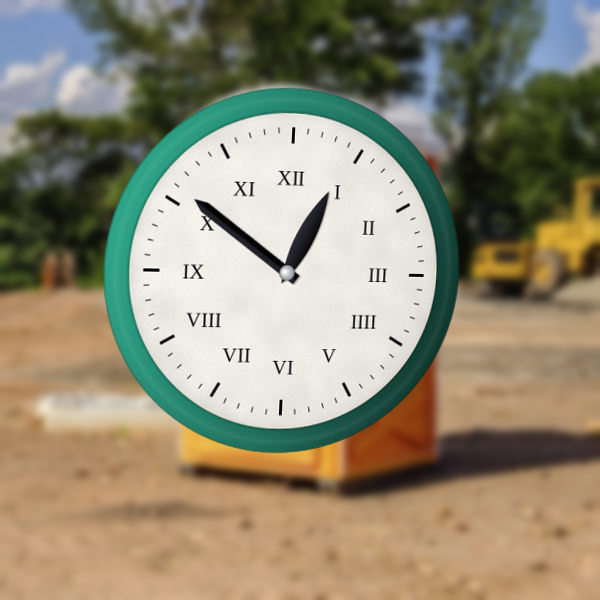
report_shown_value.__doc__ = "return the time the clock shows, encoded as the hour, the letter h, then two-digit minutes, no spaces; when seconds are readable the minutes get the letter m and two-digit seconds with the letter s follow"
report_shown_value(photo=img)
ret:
12h51
